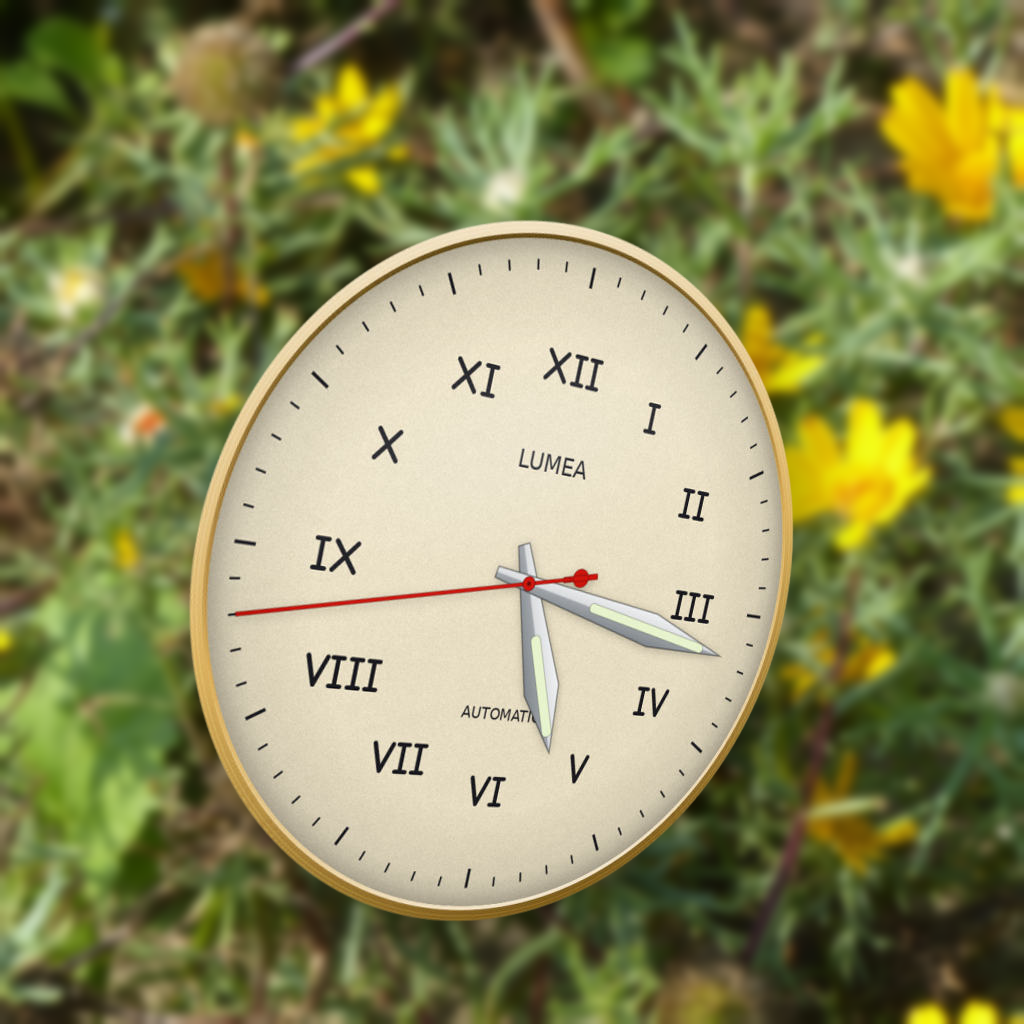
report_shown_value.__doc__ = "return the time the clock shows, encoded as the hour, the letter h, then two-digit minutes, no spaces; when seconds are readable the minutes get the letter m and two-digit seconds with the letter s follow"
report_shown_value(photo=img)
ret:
5h16m43s
